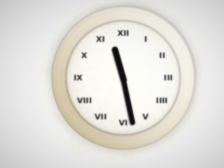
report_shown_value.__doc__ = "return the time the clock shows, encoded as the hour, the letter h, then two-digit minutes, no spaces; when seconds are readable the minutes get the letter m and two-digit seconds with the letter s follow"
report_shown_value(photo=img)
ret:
11h28
